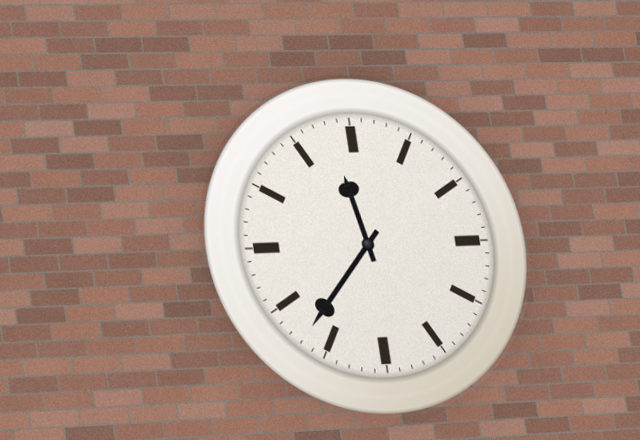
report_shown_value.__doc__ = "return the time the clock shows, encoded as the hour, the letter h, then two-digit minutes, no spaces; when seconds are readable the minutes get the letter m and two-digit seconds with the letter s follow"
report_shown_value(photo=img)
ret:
11h37
